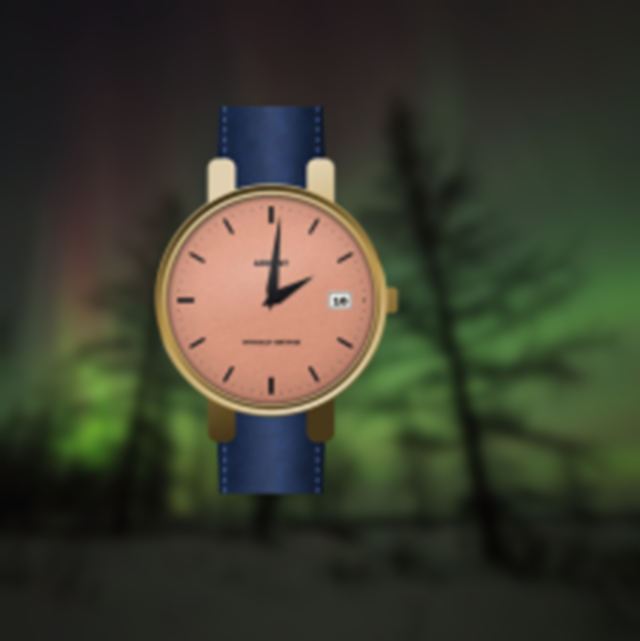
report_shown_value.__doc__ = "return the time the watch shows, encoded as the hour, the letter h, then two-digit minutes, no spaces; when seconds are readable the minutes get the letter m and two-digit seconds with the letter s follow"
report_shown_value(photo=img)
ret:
2h01
